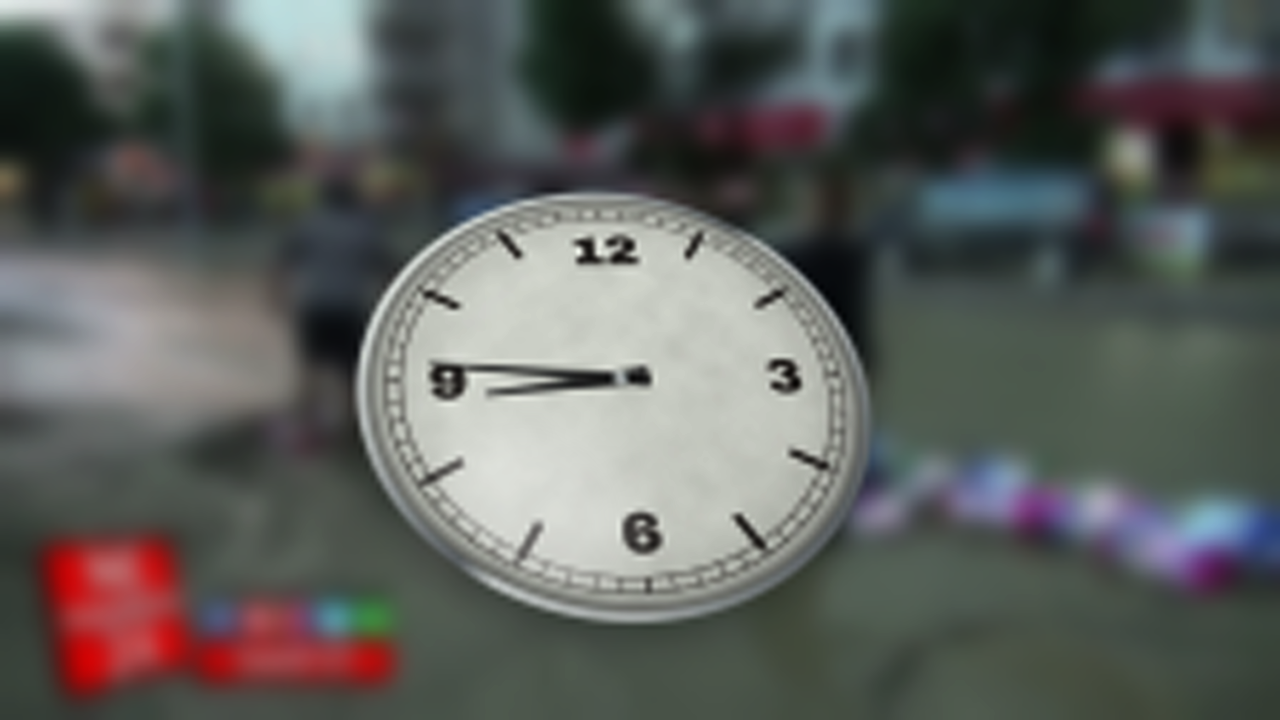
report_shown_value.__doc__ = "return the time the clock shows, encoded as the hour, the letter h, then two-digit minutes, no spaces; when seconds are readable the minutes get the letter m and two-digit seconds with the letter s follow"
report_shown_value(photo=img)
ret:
8h46
